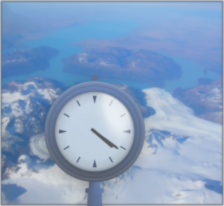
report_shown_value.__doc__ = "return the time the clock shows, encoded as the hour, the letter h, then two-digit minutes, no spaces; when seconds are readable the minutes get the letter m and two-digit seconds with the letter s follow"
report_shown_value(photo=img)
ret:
4h21
